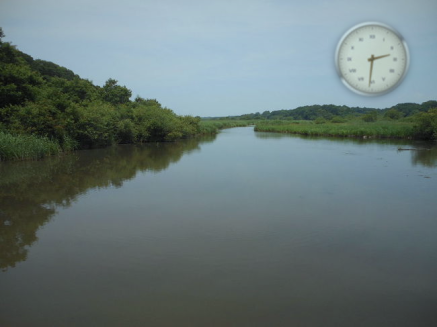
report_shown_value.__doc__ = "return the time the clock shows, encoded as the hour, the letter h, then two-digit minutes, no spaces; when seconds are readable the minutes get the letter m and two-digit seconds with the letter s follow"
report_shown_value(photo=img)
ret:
2h31
